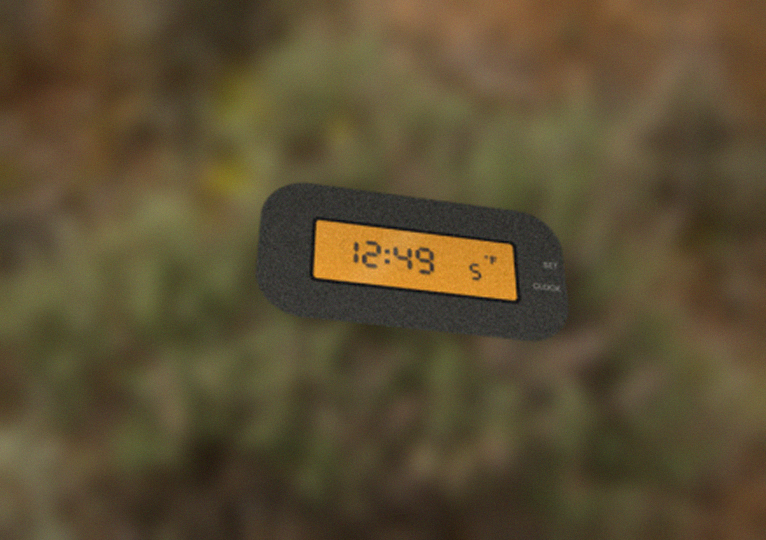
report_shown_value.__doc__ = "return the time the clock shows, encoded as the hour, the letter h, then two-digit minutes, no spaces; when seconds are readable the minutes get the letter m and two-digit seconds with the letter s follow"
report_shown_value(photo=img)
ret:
12h49
